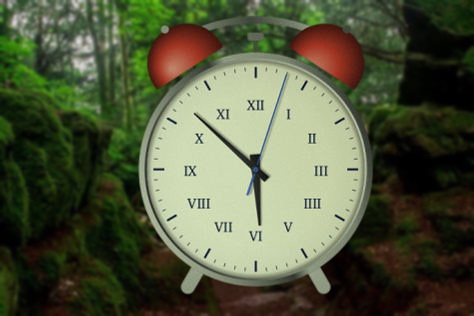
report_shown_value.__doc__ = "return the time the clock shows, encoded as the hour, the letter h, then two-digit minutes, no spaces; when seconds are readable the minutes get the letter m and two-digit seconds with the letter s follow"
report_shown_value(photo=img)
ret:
5h52m03s
